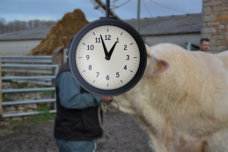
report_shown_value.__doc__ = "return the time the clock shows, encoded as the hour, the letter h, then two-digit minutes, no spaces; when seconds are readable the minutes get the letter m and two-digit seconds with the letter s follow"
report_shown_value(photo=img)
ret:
12h57
